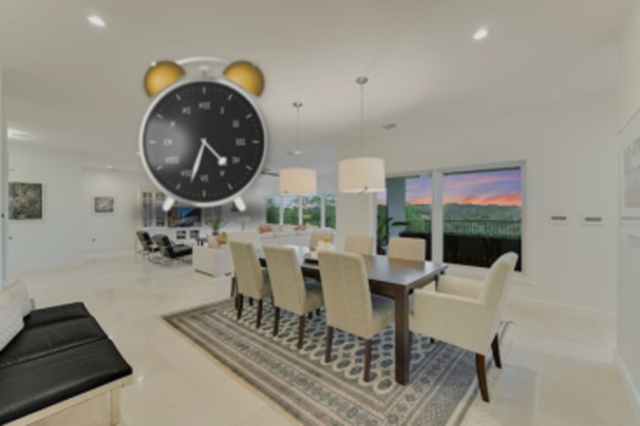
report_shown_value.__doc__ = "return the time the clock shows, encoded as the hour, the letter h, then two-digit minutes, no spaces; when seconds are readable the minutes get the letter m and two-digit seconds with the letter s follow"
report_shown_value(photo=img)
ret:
4h33
